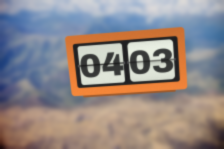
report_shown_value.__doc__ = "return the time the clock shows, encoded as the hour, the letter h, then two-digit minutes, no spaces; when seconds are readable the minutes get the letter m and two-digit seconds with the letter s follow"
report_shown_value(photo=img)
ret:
4h03
